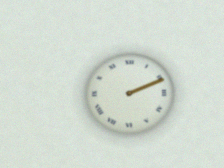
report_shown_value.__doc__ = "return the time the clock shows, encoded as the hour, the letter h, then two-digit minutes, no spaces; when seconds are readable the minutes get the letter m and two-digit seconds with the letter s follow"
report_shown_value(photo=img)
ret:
2h11
